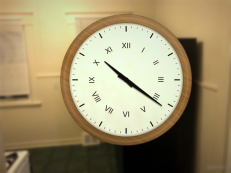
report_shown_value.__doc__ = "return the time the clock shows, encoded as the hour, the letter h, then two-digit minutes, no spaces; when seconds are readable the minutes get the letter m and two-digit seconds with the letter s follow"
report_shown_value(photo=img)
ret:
10h21
